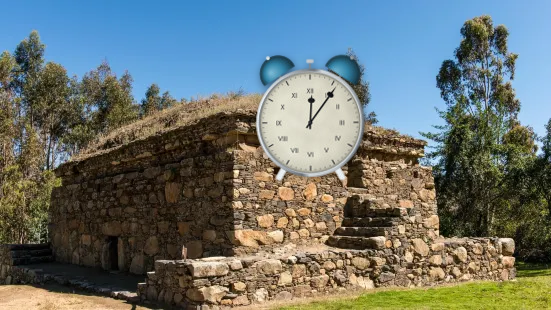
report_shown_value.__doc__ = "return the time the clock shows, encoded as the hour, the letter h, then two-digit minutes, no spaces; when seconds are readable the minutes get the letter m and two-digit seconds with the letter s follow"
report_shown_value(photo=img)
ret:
12h06
